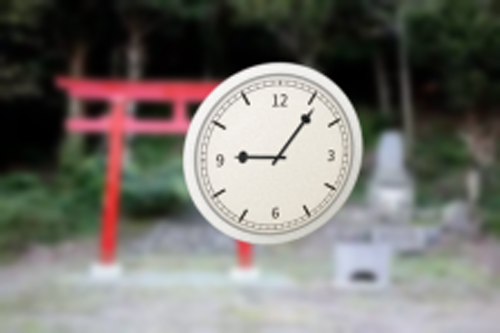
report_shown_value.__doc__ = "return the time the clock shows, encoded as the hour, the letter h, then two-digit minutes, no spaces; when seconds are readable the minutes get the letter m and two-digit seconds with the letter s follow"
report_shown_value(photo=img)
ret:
9h06
